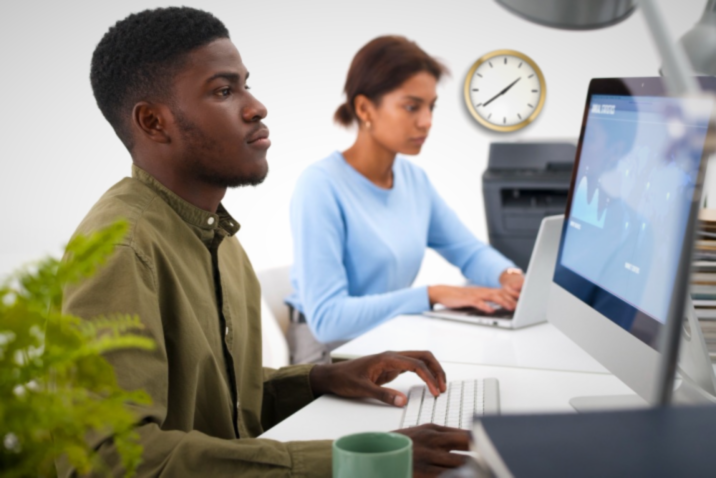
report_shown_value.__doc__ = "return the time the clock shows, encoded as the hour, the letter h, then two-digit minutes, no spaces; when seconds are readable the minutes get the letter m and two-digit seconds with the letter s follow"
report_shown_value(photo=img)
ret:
1h39
